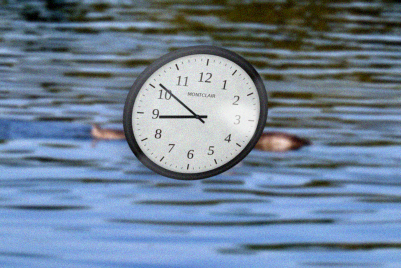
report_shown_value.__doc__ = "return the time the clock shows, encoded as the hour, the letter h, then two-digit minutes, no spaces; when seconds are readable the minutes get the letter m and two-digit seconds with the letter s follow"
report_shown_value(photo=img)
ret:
8h51
